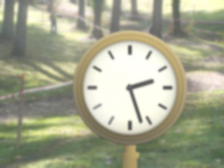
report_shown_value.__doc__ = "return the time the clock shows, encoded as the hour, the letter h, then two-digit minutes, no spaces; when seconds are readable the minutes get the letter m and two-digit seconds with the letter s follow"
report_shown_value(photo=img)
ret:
2h27
